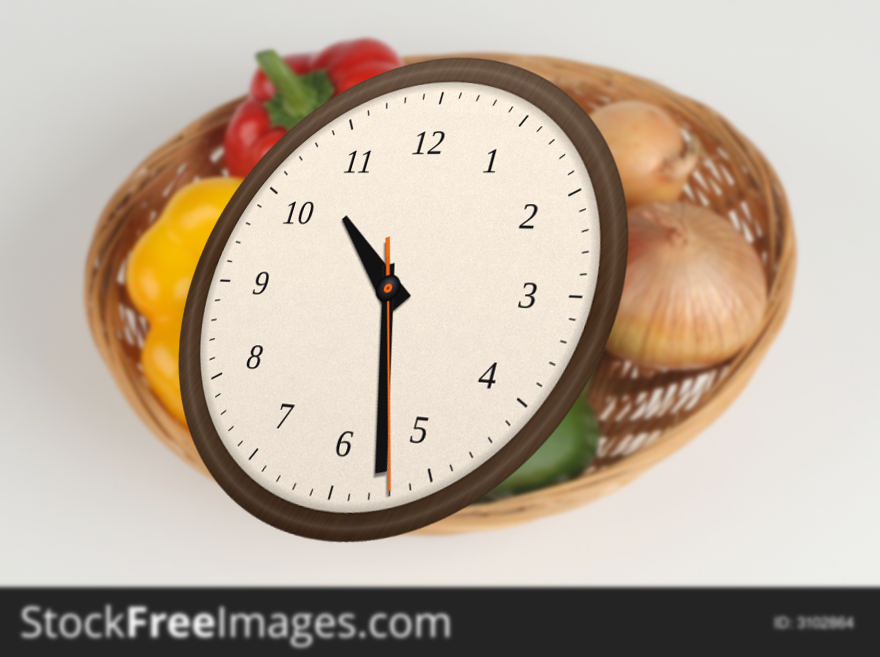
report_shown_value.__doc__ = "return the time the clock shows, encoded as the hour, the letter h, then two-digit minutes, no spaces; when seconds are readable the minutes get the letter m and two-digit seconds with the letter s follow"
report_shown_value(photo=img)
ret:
10h27m27s
